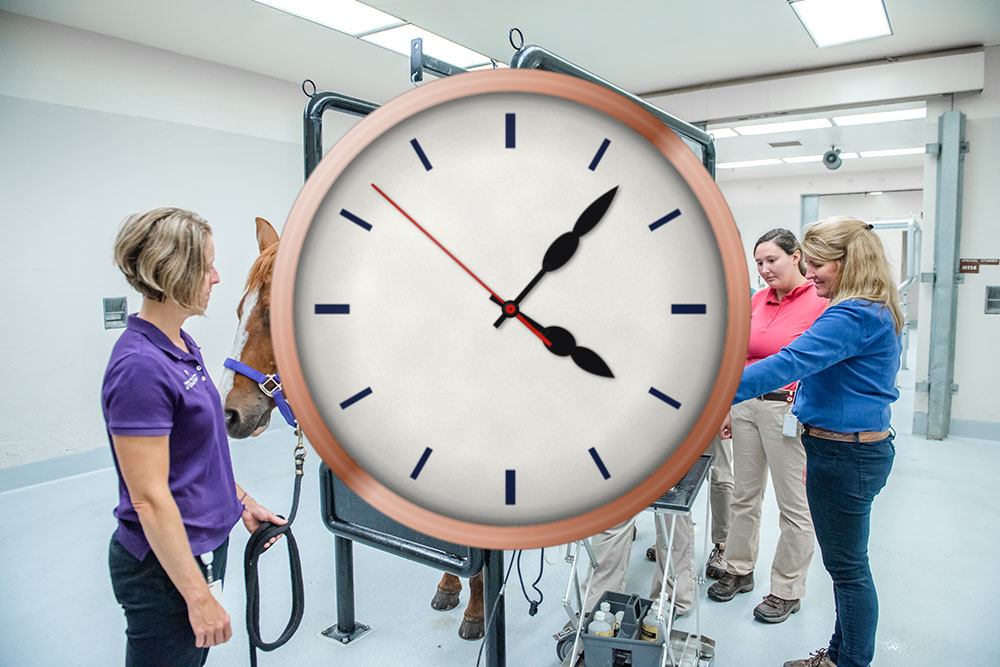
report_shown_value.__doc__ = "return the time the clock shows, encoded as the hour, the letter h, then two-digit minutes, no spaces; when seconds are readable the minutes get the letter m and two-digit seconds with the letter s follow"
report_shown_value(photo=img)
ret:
4h06m52s
